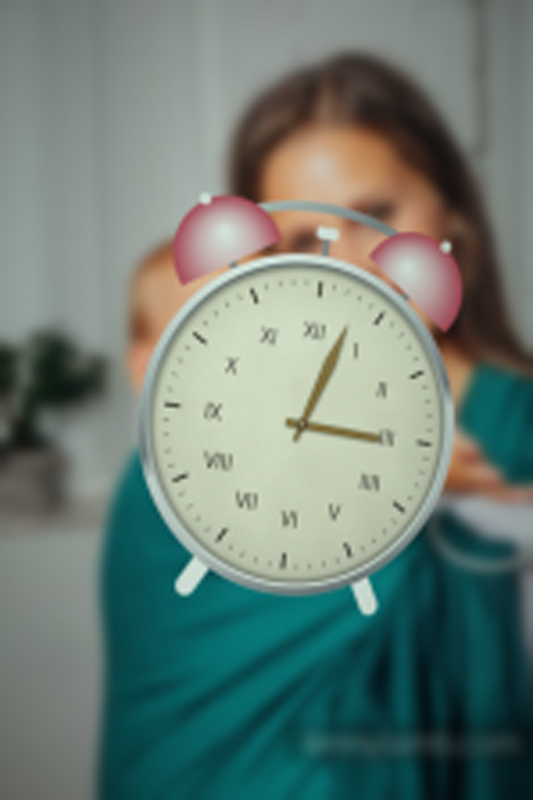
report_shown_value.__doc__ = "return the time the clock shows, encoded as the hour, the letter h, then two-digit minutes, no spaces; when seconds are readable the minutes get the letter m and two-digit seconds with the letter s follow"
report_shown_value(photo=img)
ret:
3h03
